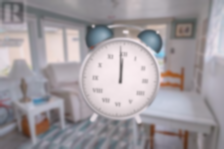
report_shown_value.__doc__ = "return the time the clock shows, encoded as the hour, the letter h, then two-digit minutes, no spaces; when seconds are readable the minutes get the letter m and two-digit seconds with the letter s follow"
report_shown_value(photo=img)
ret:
11h59
